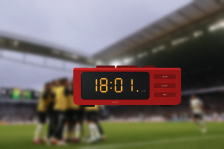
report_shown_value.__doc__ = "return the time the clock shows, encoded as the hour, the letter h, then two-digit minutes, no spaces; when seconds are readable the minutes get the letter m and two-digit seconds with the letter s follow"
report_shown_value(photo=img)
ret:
18h01
